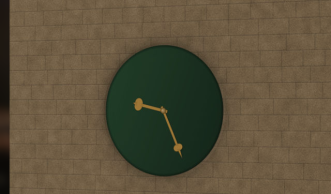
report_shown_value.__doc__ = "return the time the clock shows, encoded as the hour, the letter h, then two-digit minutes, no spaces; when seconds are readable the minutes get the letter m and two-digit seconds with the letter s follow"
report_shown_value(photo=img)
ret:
9h26
